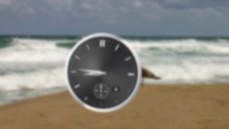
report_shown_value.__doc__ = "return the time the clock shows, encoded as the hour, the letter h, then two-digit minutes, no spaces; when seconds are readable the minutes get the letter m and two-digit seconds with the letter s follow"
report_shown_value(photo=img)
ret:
8h46
